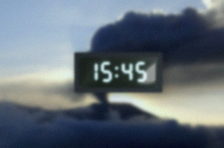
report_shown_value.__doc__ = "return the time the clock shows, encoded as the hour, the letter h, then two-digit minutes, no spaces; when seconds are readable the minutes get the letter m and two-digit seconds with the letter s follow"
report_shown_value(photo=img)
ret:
15h45
